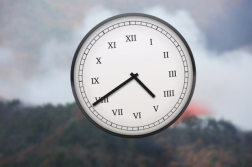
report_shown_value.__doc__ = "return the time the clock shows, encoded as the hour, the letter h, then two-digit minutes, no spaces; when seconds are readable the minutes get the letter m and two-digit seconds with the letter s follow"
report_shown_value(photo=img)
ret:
4h40
